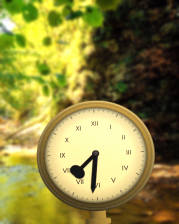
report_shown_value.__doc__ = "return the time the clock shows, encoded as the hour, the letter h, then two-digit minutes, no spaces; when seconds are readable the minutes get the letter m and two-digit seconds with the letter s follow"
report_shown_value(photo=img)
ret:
7h31
